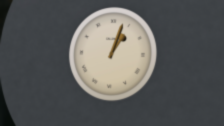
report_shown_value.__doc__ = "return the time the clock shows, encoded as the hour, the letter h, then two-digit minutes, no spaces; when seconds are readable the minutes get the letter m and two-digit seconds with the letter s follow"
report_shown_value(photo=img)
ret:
1h03
